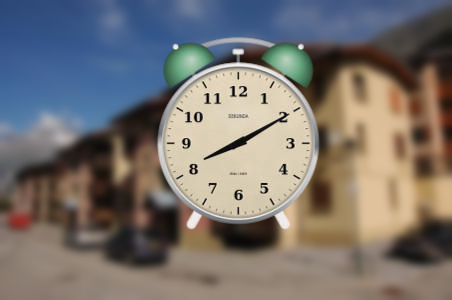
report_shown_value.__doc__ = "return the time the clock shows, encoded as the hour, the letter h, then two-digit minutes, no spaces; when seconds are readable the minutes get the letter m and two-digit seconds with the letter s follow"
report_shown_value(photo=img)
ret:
8h10
